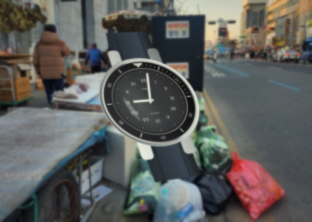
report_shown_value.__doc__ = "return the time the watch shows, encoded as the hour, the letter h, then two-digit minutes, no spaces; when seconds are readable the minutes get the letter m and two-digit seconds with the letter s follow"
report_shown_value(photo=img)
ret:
9h02
